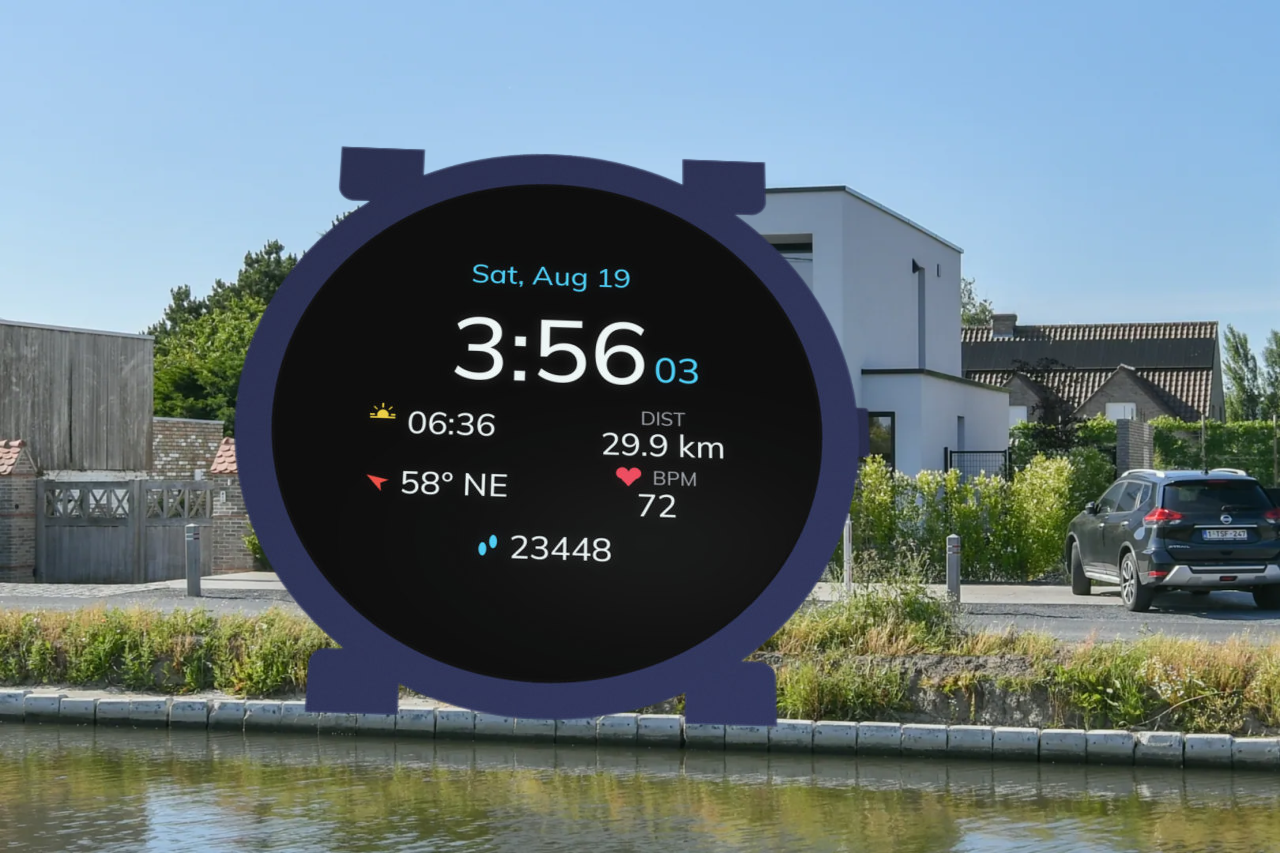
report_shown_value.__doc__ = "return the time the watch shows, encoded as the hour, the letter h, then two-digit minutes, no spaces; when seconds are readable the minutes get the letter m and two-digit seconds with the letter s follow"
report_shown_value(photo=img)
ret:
3h56m03s
